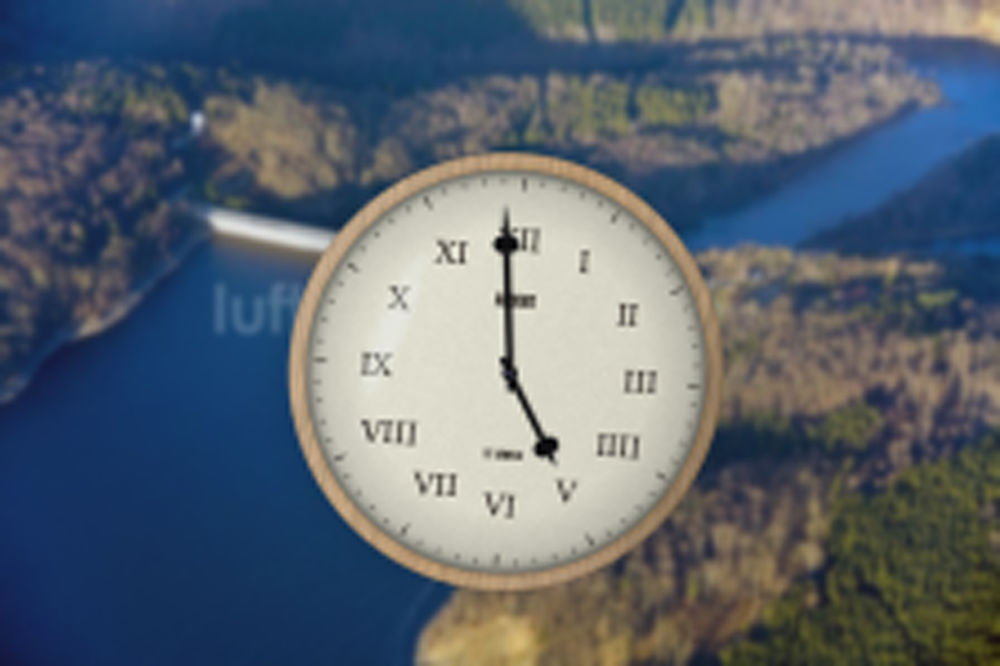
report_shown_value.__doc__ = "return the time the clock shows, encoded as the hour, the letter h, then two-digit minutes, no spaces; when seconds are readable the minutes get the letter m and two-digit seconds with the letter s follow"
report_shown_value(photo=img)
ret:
4h59
